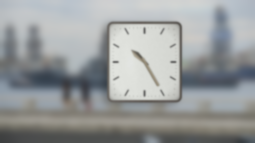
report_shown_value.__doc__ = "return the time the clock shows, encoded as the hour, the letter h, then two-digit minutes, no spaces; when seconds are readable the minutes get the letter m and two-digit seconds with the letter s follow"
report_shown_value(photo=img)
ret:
10h25
